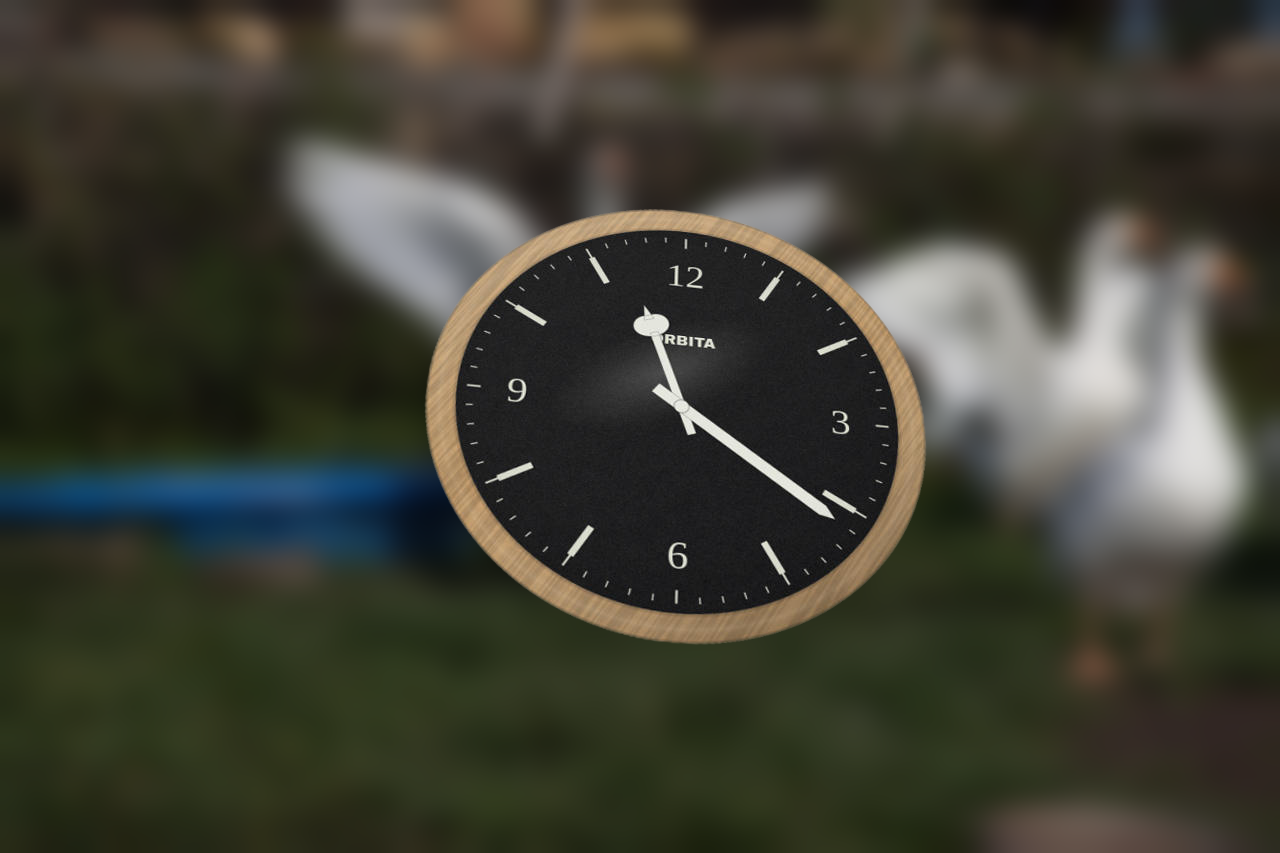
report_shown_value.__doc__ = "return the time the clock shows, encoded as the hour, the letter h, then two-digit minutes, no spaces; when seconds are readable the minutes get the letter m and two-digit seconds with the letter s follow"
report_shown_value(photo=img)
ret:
11h21
